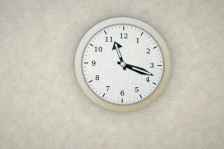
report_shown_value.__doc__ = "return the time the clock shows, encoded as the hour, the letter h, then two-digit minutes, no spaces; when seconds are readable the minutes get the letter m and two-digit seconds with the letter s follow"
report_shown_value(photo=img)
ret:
11h18
